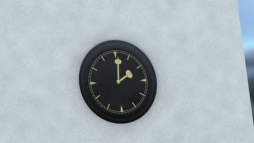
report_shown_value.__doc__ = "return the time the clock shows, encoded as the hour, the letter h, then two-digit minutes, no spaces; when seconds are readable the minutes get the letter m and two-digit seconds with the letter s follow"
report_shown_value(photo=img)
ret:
2h01
